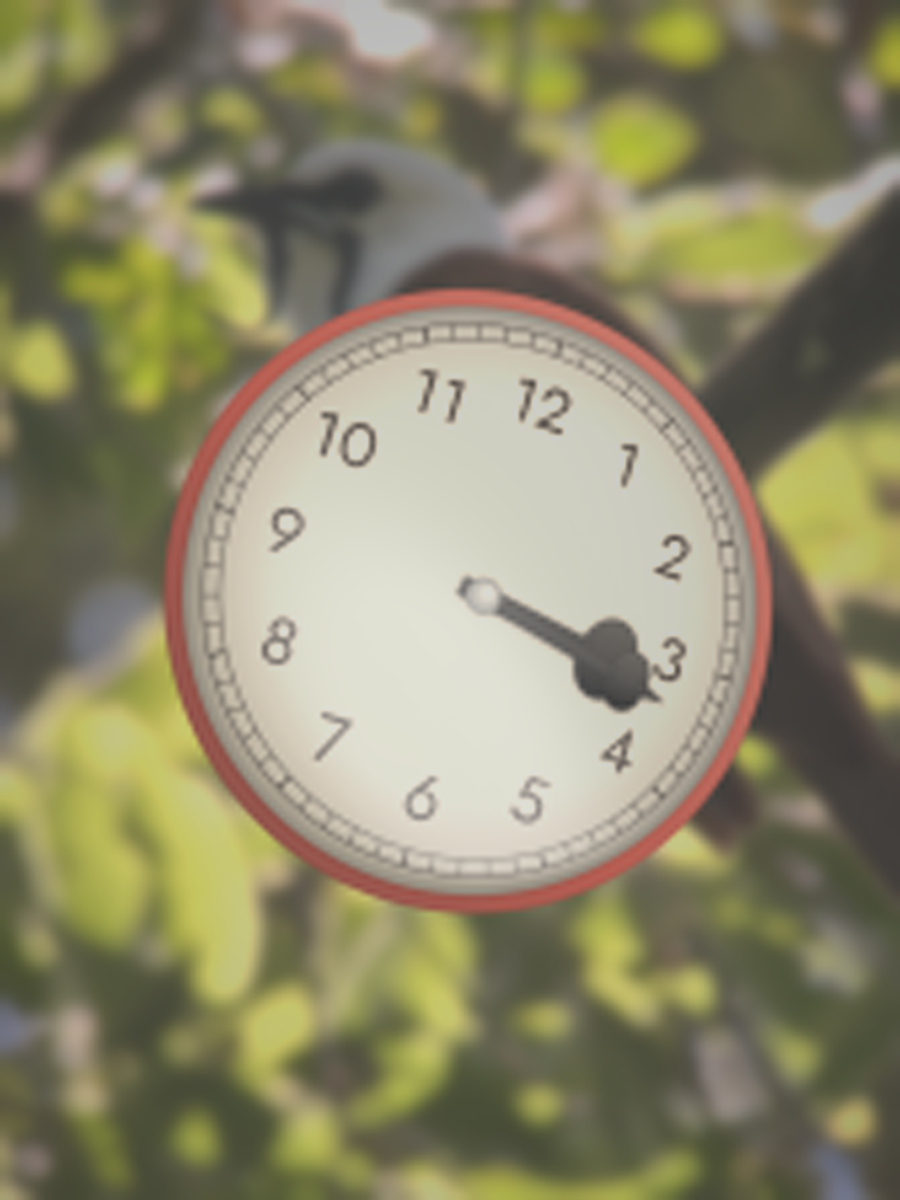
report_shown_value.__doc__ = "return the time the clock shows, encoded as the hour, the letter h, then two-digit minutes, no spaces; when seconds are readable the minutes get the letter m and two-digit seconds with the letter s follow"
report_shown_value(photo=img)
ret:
3h17
